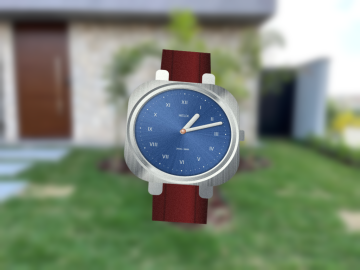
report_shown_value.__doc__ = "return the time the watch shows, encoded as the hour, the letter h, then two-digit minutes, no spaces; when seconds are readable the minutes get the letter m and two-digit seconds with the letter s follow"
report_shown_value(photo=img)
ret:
1h12
